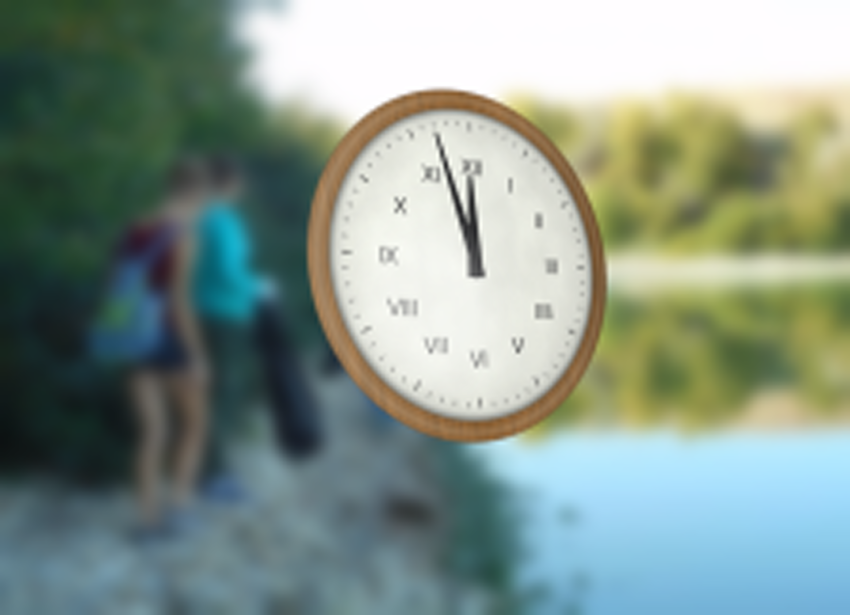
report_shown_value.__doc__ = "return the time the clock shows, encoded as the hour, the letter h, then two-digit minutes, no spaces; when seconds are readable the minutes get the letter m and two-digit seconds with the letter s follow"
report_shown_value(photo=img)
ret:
11h57
